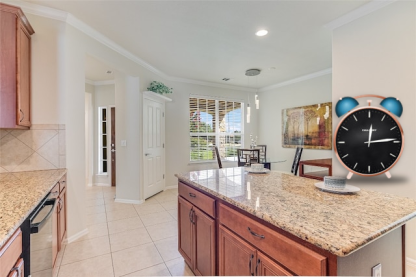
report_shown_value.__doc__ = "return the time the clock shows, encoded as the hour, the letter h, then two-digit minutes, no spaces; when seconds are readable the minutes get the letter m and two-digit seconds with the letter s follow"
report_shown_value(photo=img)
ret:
12h14
